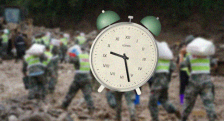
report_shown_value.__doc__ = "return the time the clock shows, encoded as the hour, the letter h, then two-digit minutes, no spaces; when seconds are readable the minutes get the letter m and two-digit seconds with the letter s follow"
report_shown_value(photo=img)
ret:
9h27
